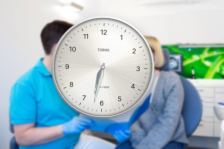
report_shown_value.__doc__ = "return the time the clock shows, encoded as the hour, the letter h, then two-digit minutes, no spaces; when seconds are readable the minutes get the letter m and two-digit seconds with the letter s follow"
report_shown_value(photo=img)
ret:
6h32
